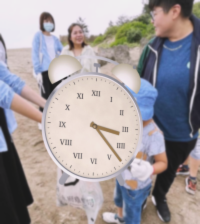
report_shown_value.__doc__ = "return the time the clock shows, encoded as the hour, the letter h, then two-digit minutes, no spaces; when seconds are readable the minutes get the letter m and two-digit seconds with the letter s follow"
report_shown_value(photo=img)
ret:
3h23
